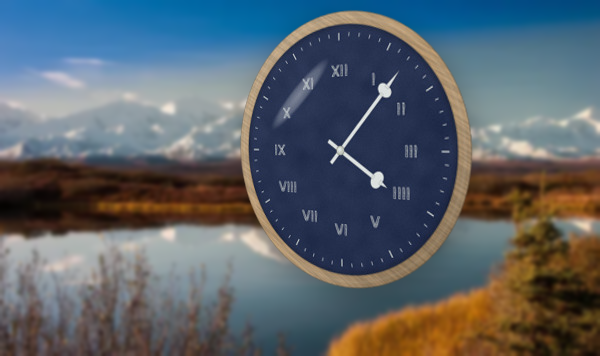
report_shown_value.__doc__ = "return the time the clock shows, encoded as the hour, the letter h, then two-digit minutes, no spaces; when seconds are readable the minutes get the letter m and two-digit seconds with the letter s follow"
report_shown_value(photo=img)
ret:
4h07
